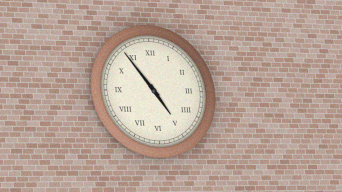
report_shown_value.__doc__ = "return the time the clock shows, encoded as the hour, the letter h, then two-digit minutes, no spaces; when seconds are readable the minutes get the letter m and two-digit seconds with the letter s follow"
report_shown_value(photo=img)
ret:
4h54
